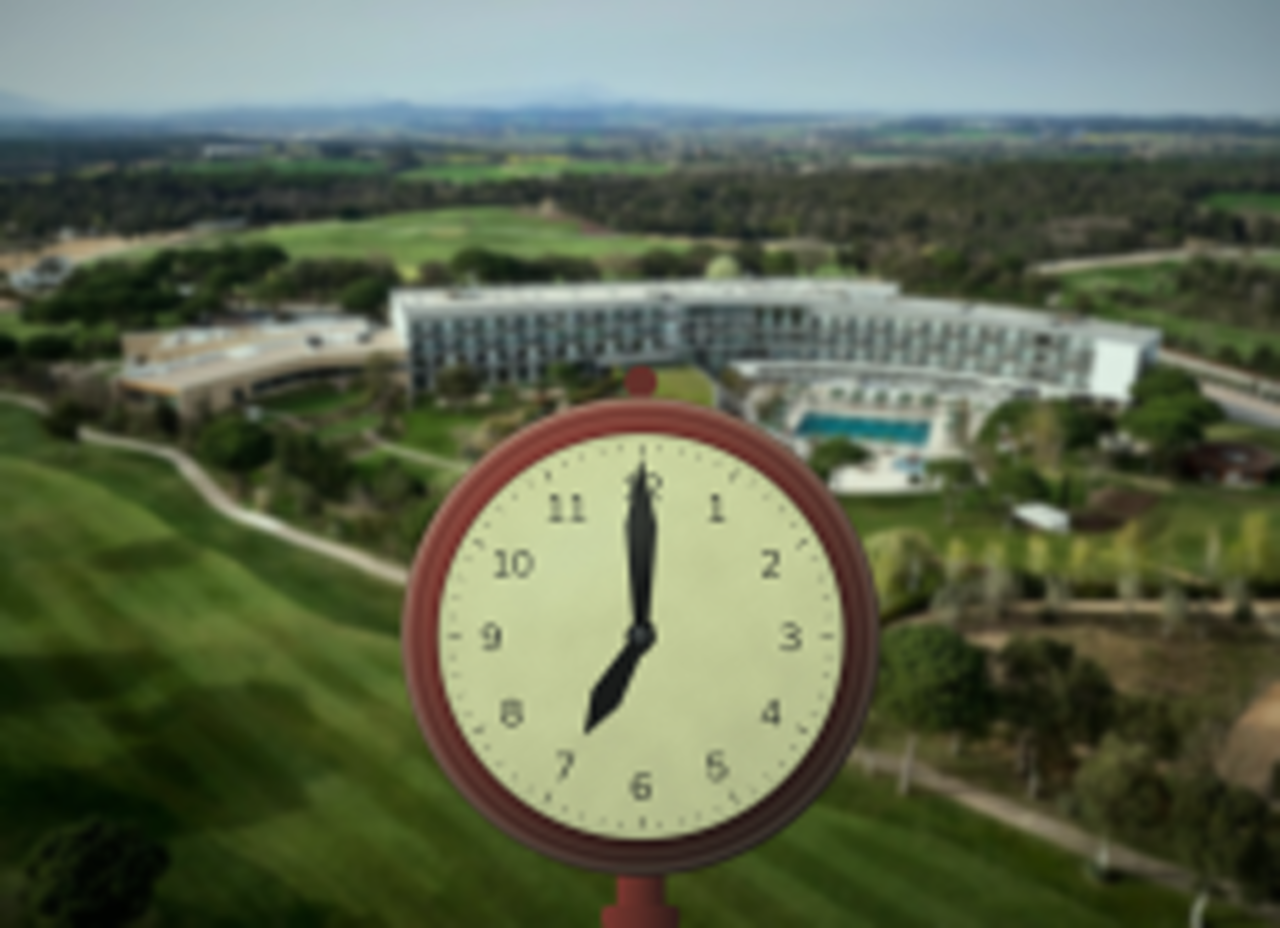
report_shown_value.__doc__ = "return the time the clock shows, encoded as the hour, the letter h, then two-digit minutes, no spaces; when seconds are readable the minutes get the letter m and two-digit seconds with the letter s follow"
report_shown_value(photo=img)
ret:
7h00
